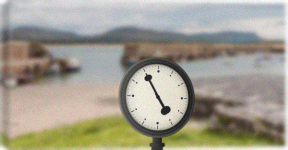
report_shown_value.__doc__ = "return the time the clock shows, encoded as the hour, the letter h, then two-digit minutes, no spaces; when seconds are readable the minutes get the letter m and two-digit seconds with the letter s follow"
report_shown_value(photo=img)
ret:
4h55
